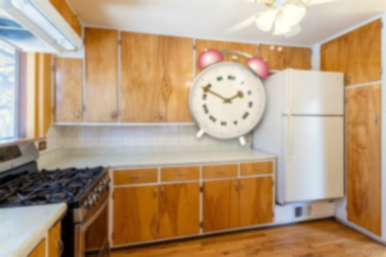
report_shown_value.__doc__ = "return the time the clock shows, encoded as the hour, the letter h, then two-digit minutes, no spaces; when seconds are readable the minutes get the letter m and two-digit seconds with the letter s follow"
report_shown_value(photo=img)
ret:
1h48
